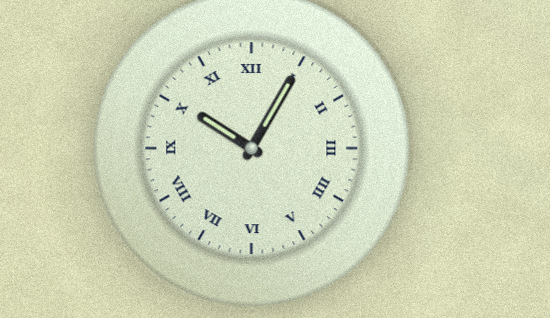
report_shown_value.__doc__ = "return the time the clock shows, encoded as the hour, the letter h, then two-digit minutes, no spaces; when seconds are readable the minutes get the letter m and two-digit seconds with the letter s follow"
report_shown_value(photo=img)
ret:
10h05
